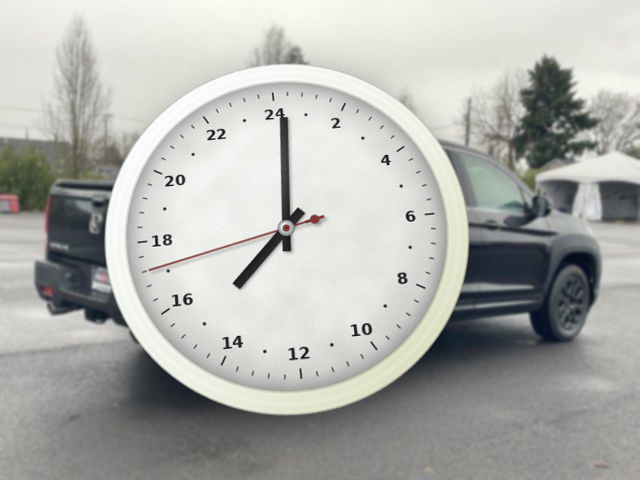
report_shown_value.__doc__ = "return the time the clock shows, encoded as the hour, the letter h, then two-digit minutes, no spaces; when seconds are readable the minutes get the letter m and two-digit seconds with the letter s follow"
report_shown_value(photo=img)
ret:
15h00m43s
